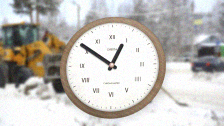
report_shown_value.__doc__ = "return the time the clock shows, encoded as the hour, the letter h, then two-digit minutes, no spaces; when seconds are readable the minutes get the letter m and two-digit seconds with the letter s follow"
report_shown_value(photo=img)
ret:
12h51
